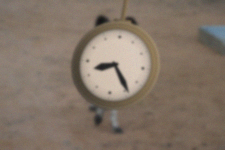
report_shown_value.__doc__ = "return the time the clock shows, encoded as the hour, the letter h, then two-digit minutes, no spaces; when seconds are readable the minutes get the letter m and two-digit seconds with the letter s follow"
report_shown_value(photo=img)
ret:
8h24
